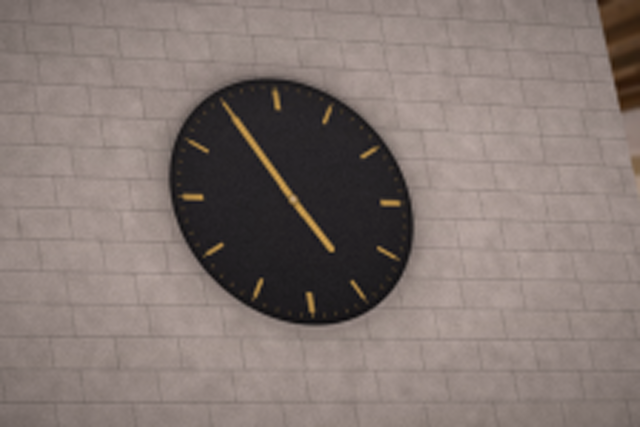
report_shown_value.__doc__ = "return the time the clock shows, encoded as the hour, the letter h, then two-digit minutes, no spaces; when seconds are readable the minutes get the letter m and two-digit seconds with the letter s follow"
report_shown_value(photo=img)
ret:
4h55
